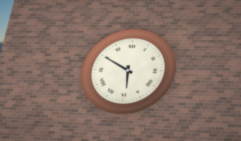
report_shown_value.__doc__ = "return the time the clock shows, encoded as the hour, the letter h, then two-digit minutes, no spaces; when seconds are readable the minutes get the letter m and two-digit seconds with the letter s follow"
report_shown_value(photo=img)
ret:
5h50
